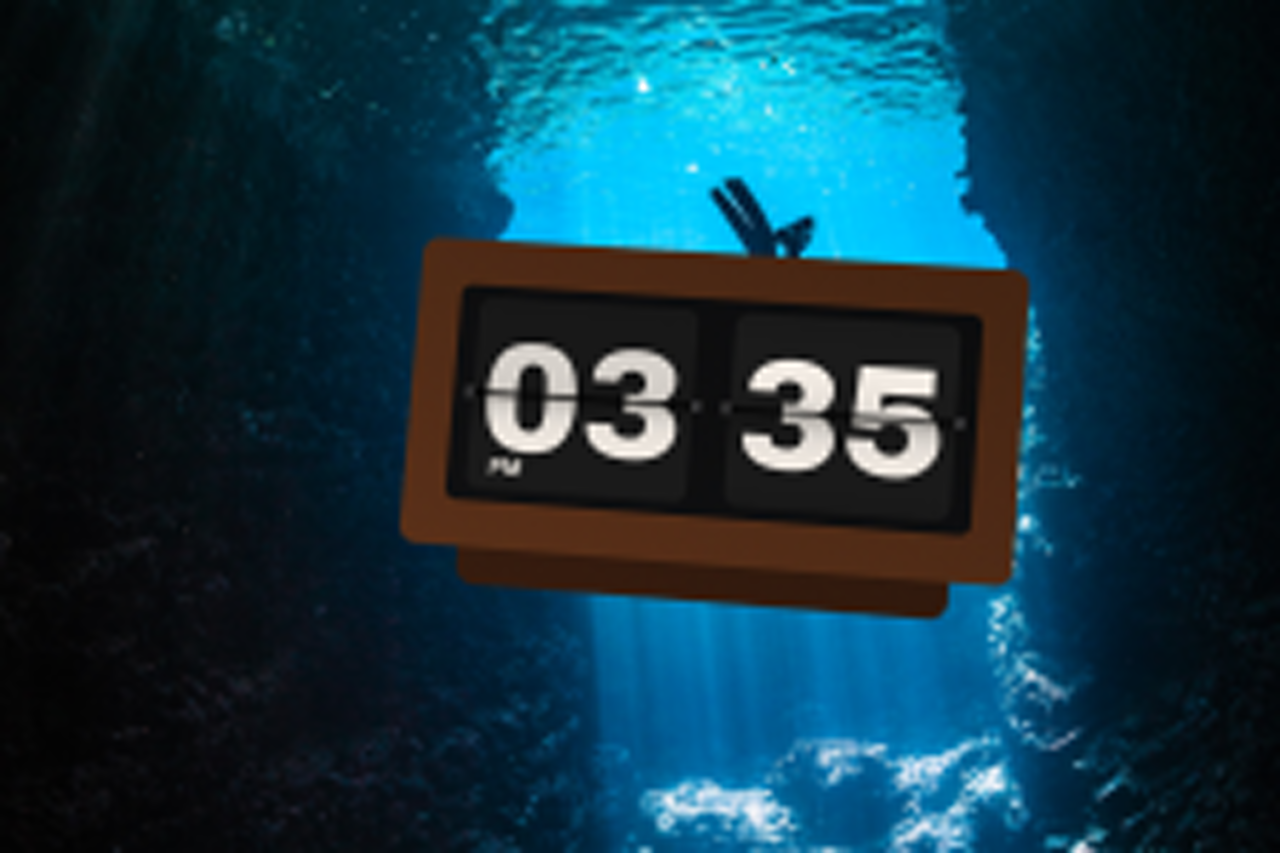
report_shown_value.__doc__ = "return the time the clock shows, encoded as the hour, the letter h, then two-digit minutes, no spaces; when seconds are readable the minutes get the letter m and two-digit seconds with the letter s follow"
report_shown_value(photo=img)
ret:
3h35
